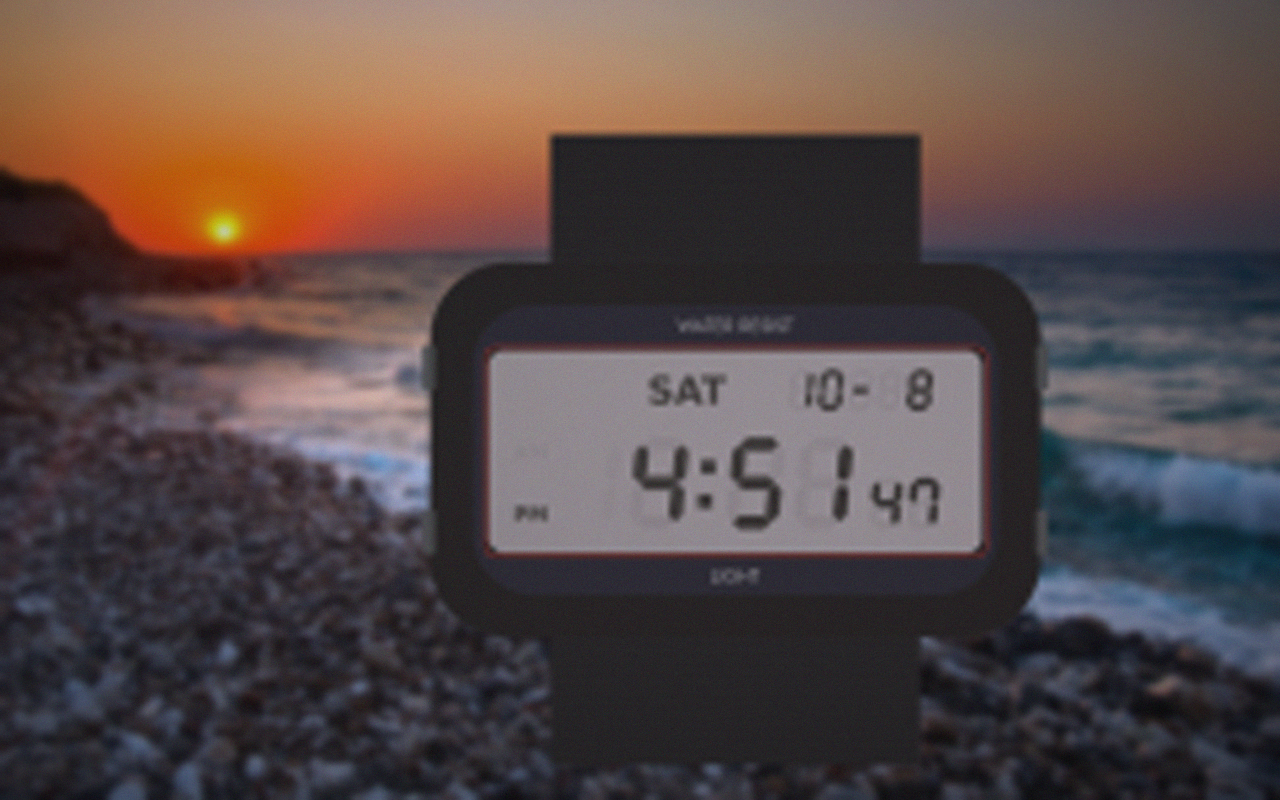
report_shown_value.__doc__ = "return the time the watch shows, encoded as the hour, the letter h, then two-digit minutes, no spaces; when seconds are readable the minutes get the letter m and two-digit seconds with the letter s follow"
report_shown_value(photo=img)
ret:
4h51m47s
